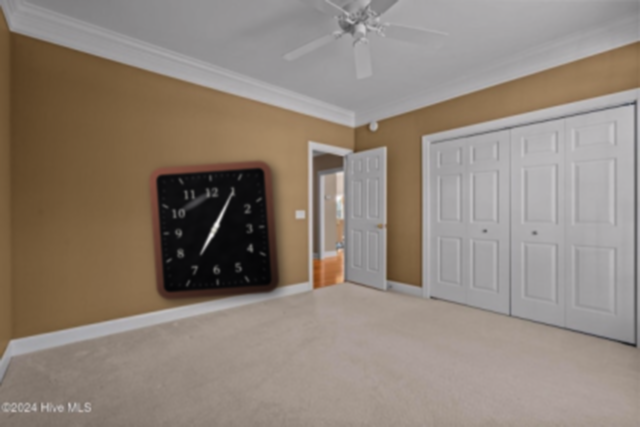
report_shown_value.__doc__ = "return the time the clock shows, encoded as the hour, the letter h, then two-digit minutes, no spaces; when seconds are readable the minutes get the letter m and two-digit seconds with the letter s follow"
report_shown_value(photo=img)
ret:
7h05
